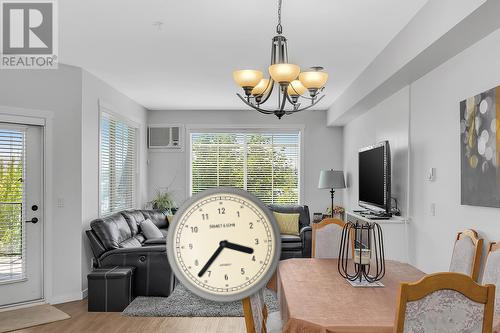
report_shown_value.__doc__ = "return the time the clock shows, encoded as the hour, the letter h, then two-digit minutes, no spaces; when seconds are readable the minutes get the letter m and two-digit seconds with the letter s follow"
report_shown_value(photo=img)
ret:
3h37
